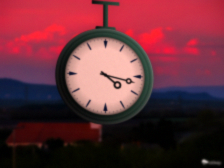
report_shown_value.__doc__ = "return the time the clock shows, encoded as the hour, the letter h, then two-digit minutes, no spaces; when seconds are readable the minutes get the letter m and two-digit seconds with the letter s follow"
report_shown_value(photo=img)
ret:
4h17
